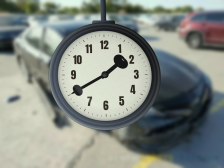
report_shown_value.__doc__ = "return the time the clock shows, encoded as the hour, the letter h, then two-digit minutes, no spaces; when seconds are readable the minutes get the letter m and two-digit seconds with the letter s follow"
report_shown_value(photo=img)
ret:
1h40
